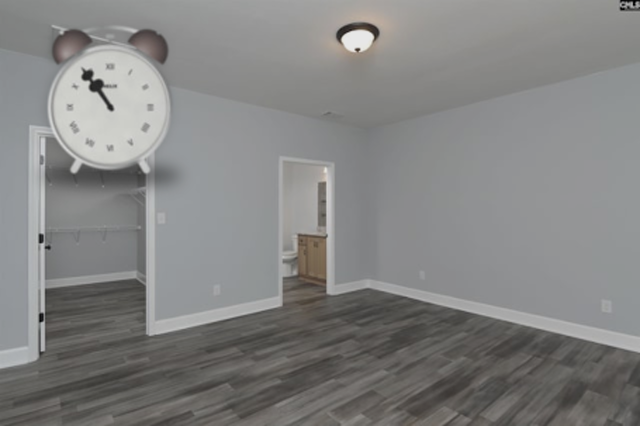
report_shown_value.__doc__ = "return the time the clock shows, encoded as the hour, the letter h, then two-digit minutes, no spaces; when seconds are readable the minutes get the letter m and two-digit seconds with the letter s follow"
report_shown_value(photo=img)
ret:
10h54
